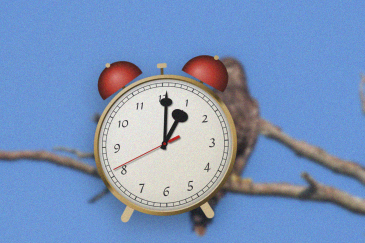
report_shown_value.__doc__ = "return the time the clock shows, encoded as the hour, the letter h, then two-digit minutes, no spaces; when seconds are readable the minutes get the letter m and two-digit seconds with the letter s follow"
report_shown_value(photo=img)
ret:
1h00m41s
